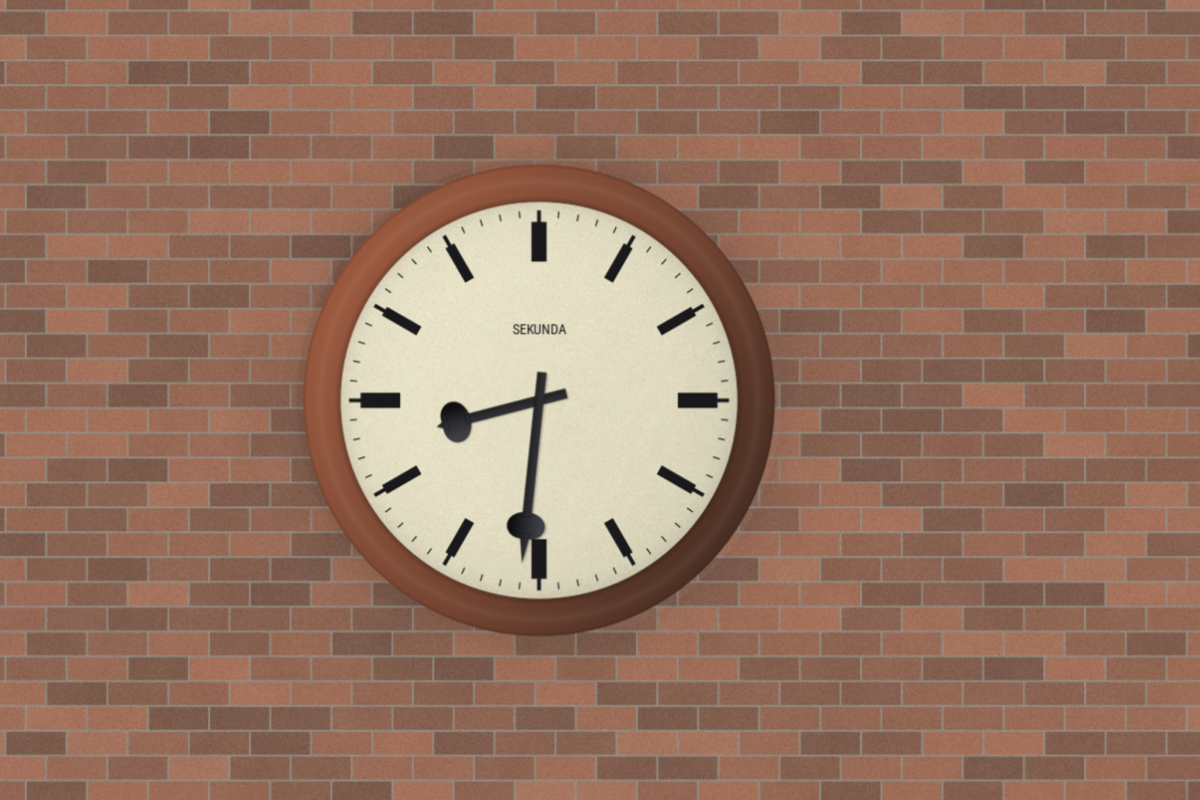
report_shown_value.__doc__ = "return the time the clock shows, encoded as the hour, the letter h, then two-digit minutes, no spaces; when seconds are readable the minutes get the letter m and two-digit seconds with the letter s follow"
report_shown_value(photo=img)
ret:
8h31
